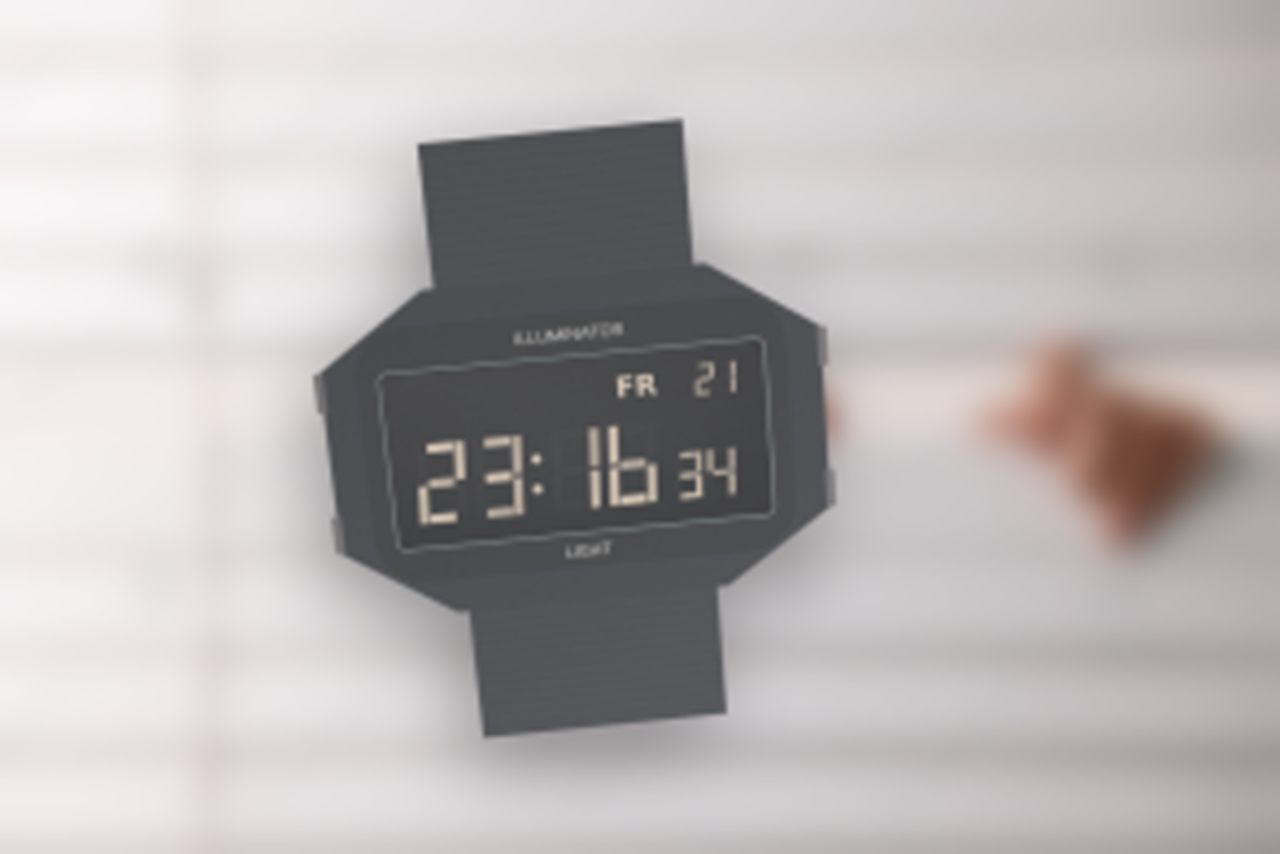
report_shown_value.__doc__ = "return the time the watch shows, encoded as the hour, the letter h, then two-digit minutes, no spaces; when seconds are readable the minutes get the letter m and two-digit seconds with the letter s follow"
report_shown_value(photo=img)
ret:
23h16m34s
